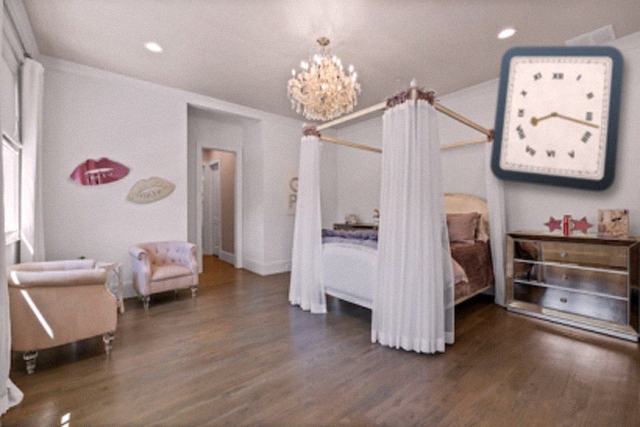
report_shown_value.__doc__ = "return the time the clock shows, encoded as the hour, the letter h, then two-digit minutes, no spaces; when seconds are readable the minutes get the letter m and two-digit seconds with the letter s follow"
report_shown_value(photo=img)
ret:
8h17
